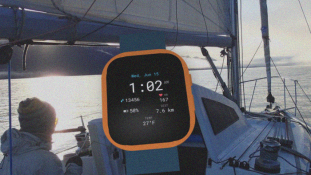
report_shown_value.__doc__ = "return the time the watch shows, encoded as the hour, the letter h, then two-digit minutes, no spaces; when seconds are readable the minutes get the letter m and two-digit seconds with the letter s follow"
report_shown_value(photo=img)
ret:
1h02
